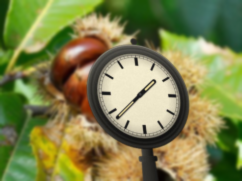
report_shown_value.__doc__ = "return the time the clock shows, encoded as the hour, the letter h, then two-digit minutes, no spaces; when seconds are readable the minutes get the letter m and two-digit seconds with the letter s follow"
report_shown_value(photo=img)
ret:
1h38
